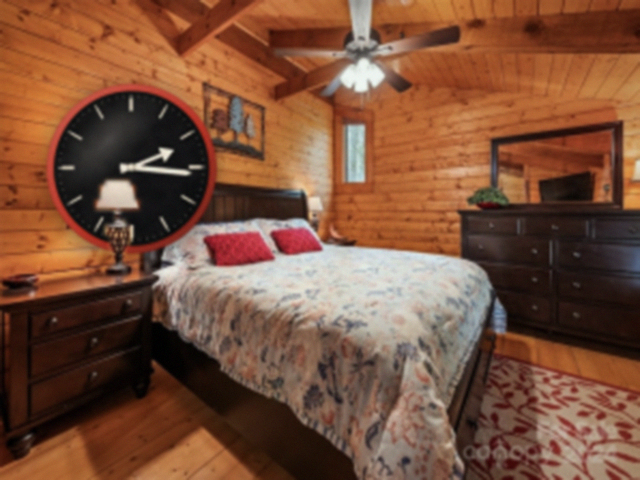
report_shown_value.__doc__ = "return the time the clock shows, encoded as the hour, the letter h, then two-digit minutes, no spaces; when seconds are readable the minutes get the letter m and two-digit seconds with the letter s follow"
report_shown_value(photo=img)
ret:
2h16
